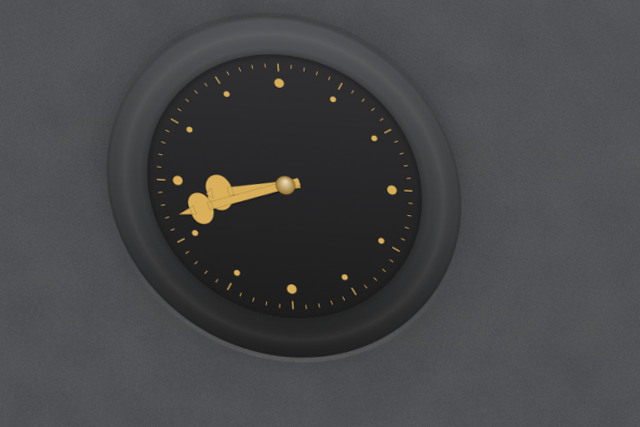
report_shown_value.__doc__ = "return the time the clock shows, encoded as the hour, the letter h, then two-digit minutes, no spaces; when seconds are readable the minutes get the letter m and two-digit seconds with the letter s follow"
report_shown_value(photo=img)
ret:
8h42
